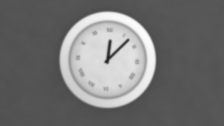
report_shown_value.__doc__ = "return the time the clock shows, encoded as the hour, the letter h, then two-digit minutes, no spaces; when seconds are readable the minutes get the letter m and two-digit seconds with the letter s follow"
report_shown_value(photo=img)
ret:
12h07
